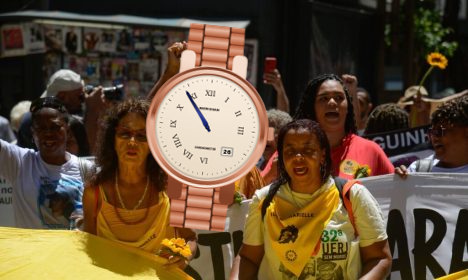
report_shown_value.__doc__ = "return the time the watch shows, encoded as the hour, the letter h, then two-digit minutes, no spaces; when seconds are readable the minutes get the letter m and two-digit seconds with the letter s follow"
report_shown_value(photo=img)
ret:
10h54
